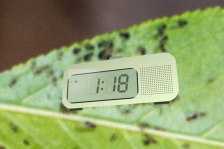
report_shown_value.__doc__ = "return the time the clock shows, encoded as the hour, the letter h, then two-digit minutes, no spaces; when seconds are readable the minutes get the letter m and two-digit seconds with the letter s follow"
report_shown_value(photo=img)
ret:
1h18
